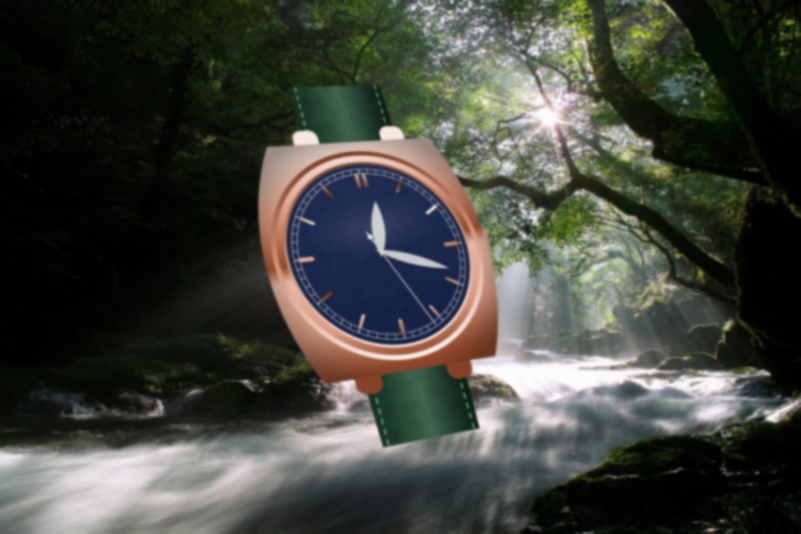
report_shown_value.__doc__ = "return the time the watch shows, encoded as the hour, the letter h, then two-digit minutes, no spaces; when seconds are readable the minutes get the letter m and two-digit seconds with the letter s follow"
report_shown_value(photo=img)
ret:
12h18m26s
